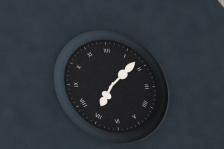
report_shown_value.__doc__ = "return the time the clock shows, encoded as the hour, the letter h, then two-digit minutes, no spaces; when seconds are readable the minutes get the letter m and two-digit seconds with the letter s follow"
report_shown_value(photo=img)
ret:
7h08
